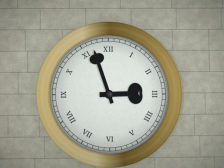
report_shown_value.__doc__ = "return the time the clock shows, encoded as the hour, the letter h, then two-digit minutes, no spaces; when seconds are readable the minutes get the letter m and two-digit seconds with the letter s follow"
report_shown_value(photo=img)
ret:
2h57
